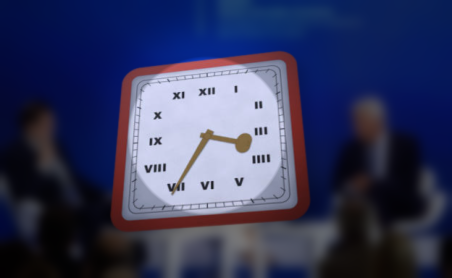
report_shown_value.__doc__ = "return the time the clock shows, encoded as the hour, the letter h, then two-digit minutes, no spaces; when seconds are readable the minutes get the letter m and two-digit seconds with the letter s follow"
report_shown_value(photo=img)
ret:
3h35
